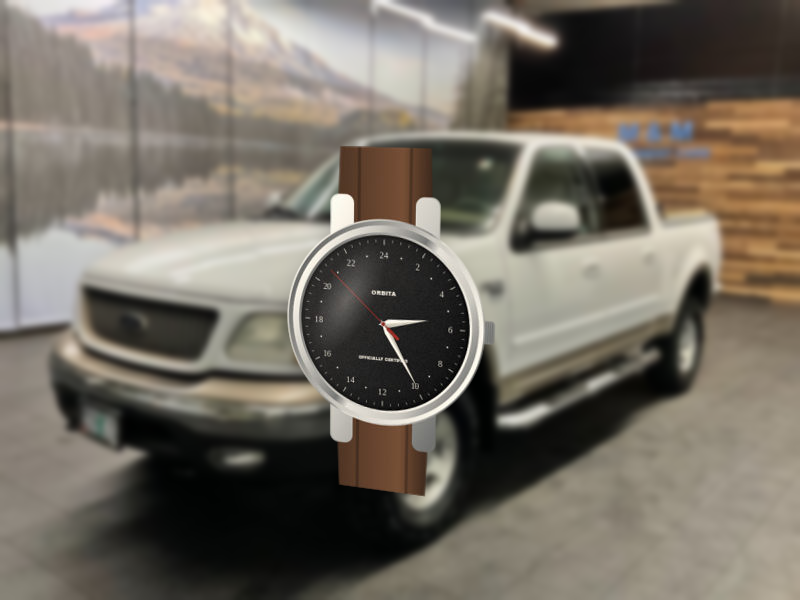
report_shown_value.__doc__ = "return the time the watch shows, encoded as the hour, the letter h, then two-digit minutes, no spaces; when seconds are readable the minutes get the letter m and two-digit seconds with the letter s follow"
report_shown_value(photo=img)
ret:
5h24m52s
